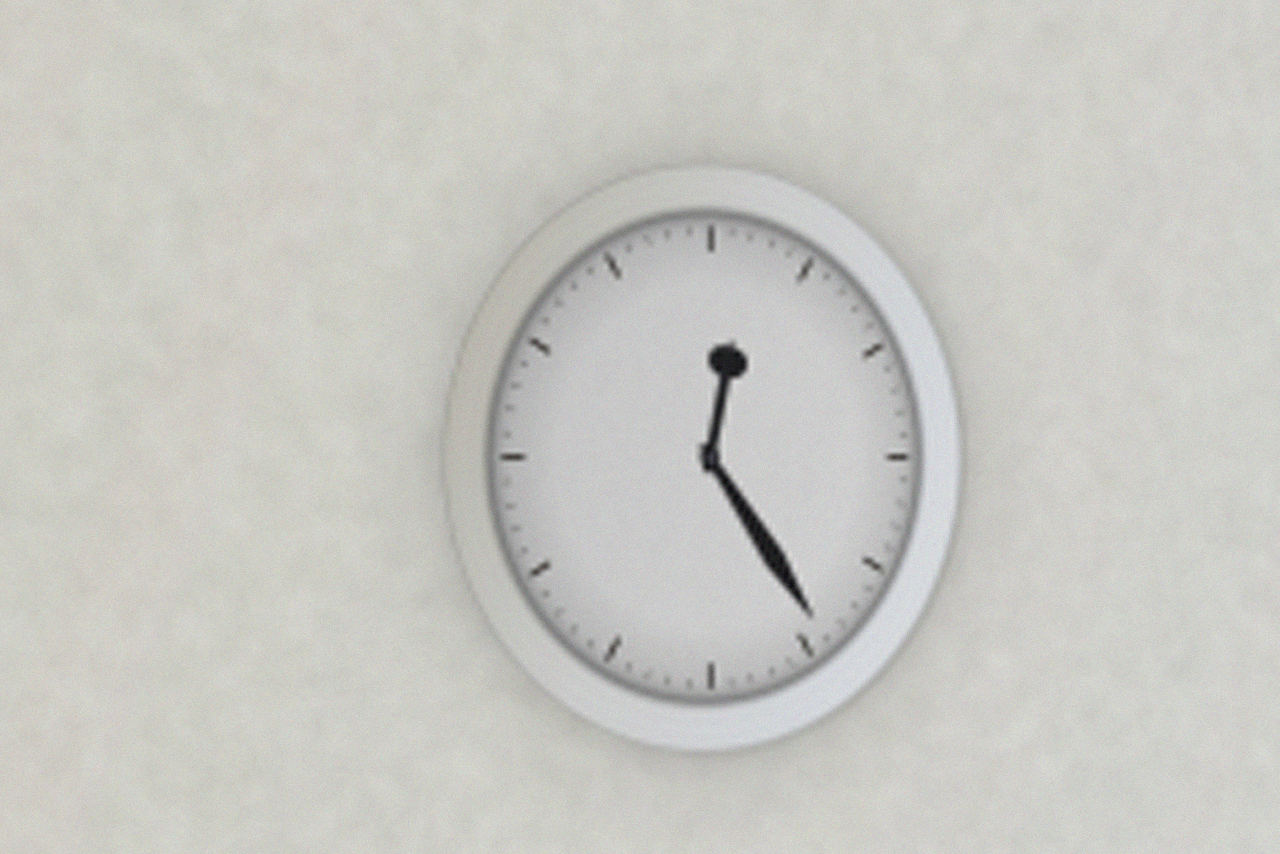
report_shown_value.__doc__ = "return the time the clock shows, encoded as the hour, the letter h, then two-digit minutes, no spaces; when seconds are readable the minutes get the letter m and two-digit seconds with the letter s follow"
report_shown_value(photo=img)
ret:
12h24
